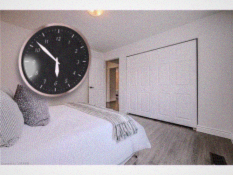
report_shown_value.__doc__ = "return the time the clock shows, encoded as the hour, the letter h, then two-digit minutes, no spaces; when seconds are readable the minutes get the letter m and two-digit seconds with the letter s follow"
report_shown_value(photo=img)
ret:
5h52
